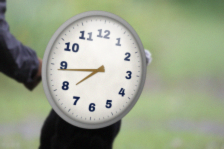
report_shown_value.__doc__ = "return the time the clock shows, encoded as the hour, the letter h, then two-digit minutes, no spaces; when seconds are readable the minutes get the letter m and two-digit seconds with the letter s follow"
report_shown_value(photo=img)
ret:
7h44
